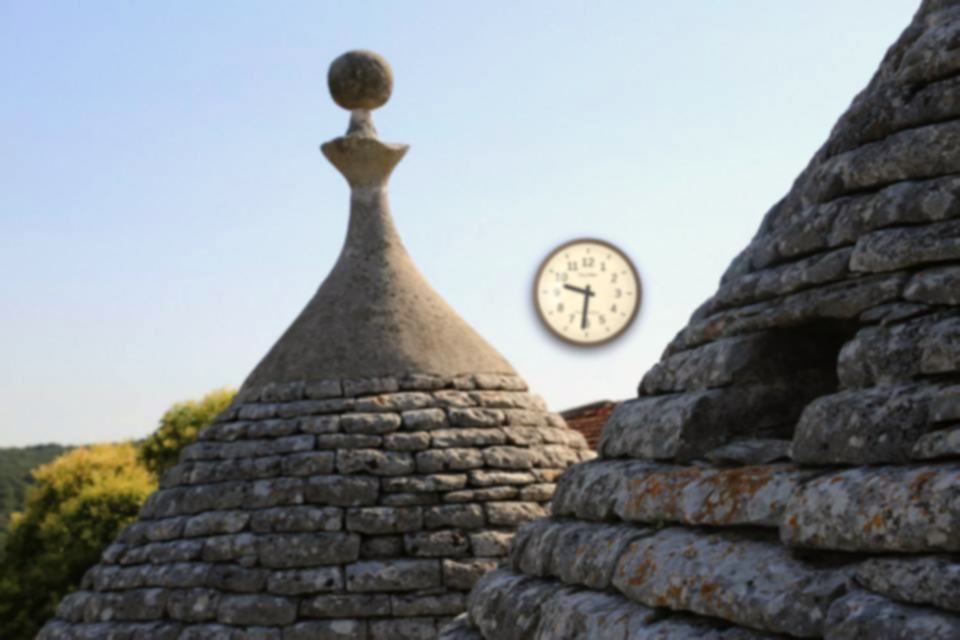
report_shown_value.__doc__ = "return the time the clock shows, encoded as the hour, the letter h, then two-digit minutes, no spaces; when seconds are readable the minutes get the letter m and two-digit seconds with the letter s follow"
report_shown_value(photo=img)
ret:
9h31
